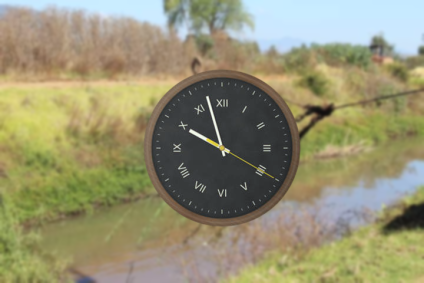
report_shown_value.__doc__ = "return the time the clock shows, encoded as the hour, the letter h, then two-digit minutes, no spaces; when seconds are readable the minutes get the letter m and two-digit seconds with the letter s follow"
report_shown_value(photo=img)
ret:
9h57m20s
